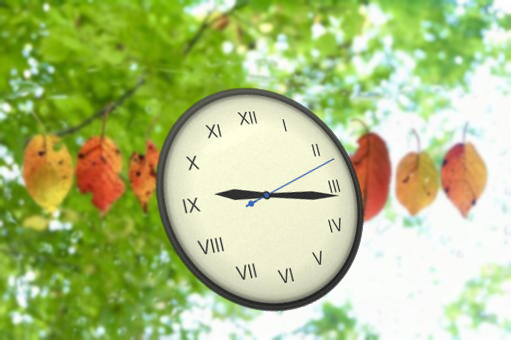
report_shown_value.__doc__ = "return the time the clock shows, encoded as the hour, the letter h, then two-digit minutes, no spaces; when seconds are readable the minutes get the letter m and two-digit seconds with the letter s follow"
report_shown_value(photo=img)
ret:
9h16m12s
